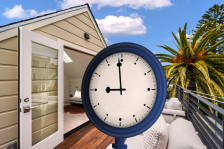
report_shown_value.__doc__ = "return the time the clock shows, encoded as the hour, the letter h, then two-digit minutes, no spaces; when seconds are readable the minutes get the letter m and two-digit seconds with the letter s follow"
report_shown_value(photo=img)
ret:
8h59
